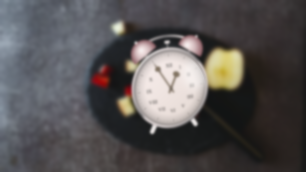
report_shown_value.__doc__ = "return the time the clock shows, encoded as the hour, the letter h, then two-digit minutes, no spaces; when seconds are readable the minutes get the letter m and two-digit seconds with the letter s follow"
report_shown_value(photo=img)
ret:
12h55
